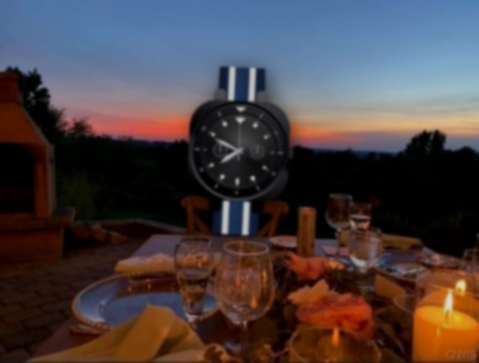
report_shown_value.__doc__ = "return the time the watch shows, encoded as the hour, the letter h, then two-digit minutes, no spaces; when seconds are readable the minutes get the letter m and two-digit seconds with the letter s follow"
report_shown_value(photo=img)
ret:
7h49
